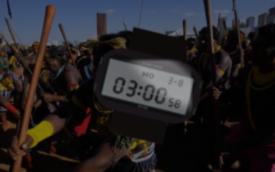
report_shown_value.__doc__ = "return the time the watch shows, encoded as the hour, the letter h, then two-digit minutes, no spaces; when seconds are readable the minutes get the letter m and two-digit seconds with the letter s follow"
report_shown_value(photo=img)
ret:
3h00
